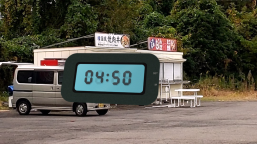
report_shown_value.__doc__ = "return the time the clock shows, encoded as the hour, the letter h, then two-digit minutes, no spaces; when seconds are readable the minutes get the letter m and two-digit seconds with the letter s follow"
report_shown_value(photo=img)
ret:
4h50
